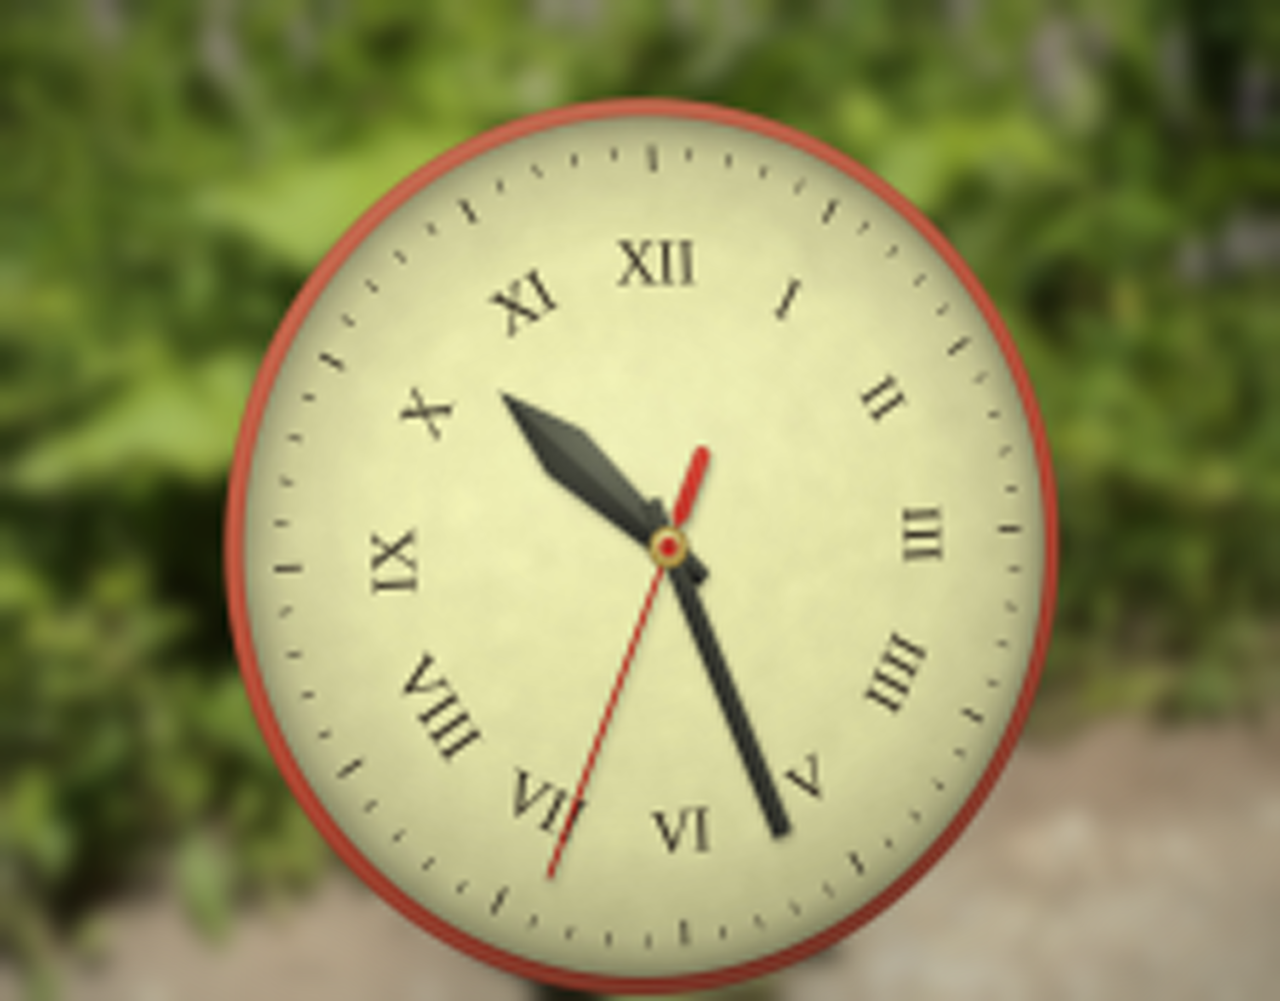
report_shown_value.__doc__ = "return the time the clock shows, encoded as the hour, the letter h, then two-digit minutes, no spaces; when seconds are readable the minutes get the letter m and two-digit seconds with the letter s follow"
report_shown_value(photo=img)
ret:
10h26m34s
